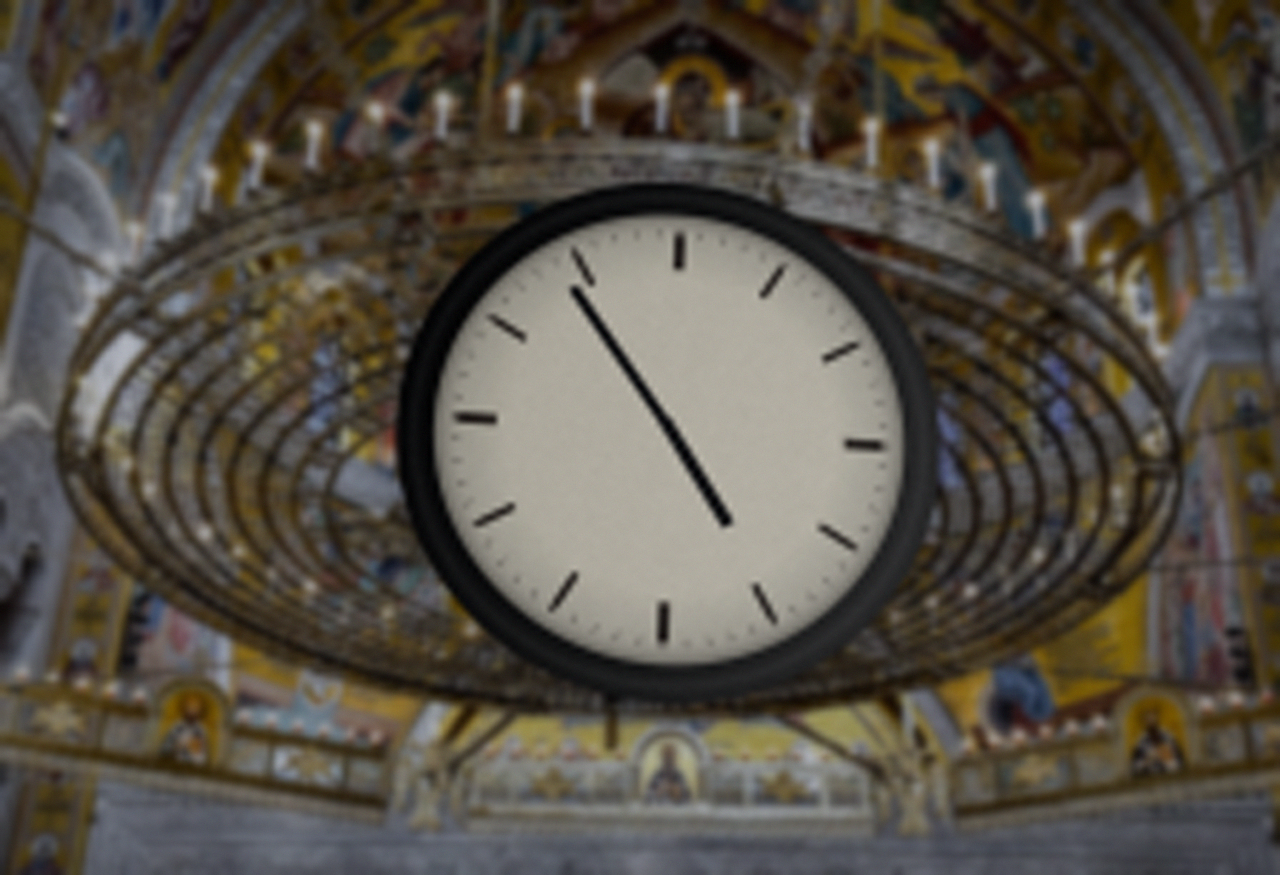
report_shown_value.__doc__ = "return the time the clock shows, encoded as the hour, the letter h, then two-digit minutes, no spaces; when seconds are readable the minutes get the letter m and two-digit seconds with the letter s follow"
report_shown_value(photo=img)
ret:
4h54
